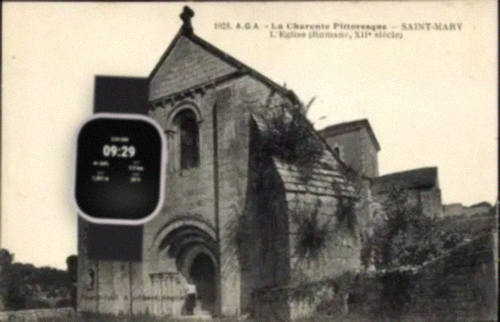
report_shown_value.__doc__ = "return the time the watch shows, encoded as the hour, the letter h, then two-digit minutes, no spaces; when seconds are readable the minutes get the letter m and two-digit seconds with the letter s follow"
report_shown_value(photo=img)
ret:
9h29
